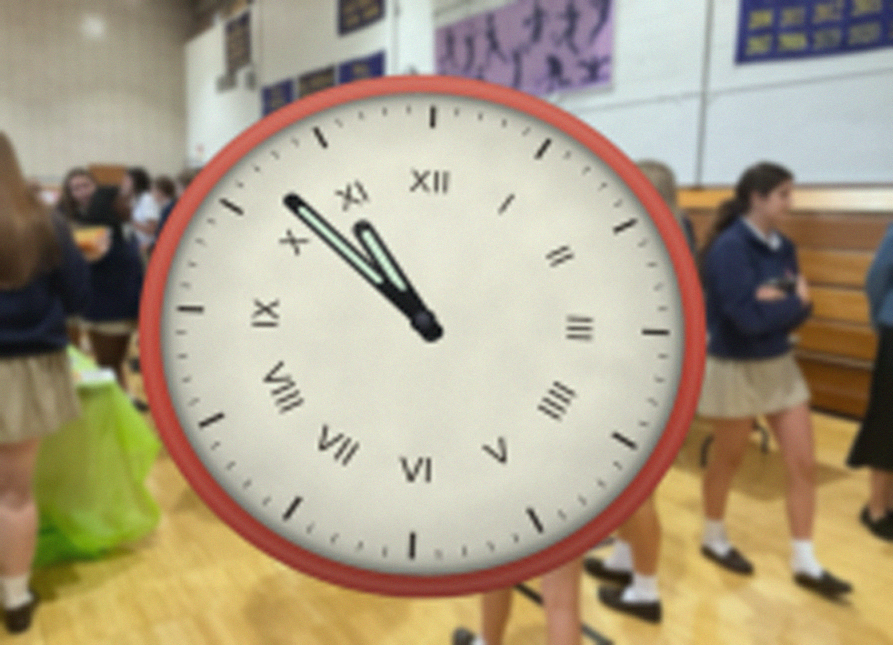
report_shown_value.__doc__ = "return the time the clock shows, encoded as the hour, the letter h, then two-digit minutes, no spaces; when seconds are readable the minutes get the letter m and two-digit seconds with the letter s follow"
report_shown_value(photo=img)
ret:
10h52
